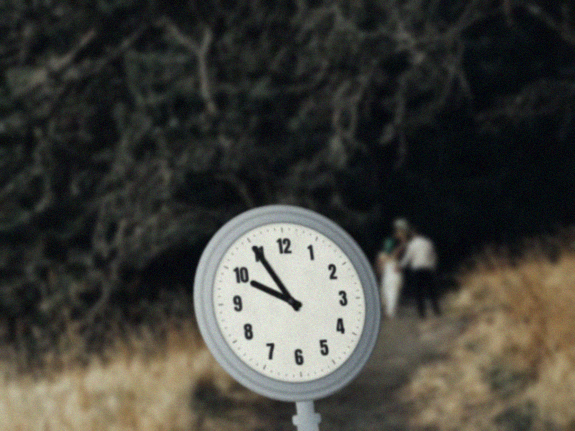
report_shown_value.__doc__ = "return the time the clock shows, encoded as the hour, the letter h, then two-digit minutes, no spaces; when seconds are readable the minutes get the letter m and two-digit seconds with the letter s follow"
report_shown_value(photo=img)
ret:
9h55
